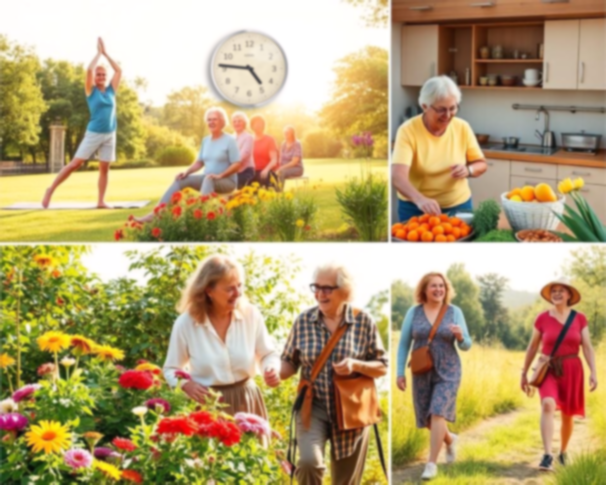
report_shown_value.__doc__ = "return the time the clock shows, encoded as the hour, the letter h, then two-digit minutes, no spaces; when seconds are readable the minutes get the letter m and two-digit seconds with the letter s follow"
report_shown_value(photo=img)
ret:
4h46
